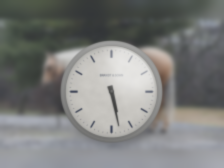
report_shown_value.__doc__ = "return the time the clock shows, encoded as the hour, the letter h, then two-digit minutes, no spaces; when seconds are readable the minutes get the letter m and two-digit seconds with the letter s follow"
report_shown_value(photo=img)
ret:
5h28
